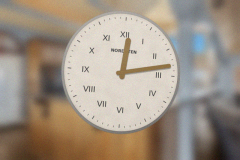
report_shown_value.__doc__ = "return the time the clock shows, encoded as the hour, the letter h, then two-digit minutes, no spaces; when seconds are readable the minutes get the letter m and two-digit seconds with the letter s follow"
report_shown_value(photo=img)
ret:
12h13
